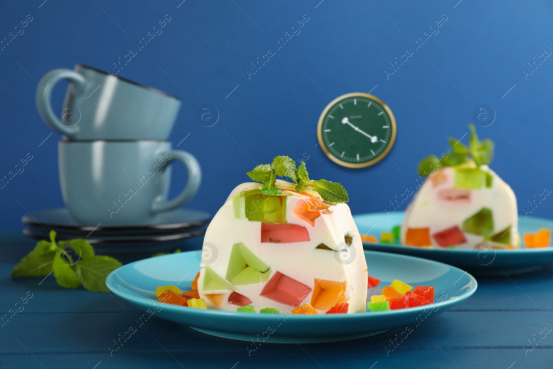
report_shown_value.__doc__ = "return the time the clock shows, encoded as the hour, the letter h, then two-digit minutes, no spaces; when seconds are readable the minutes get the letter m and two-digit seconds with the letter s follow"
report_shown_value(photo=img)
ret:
10h21
